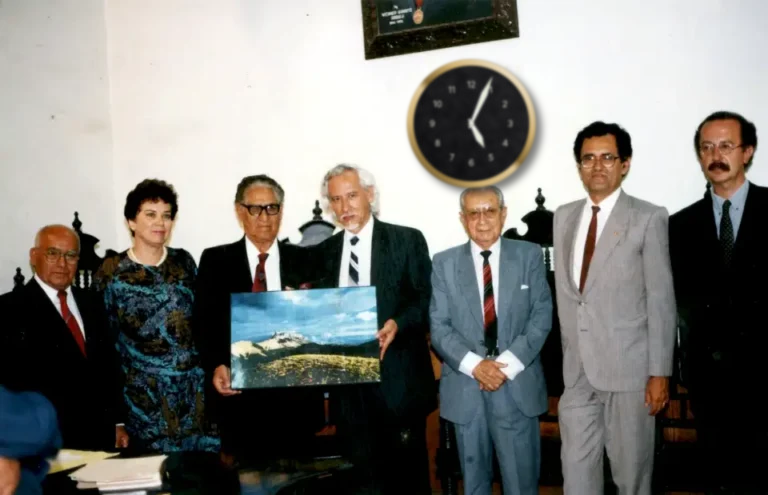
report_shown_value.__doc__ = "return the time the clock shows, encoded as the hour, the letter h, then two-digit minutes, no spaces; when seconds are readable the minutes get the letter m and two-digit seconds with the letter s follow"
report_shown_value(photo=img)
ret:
5h04
